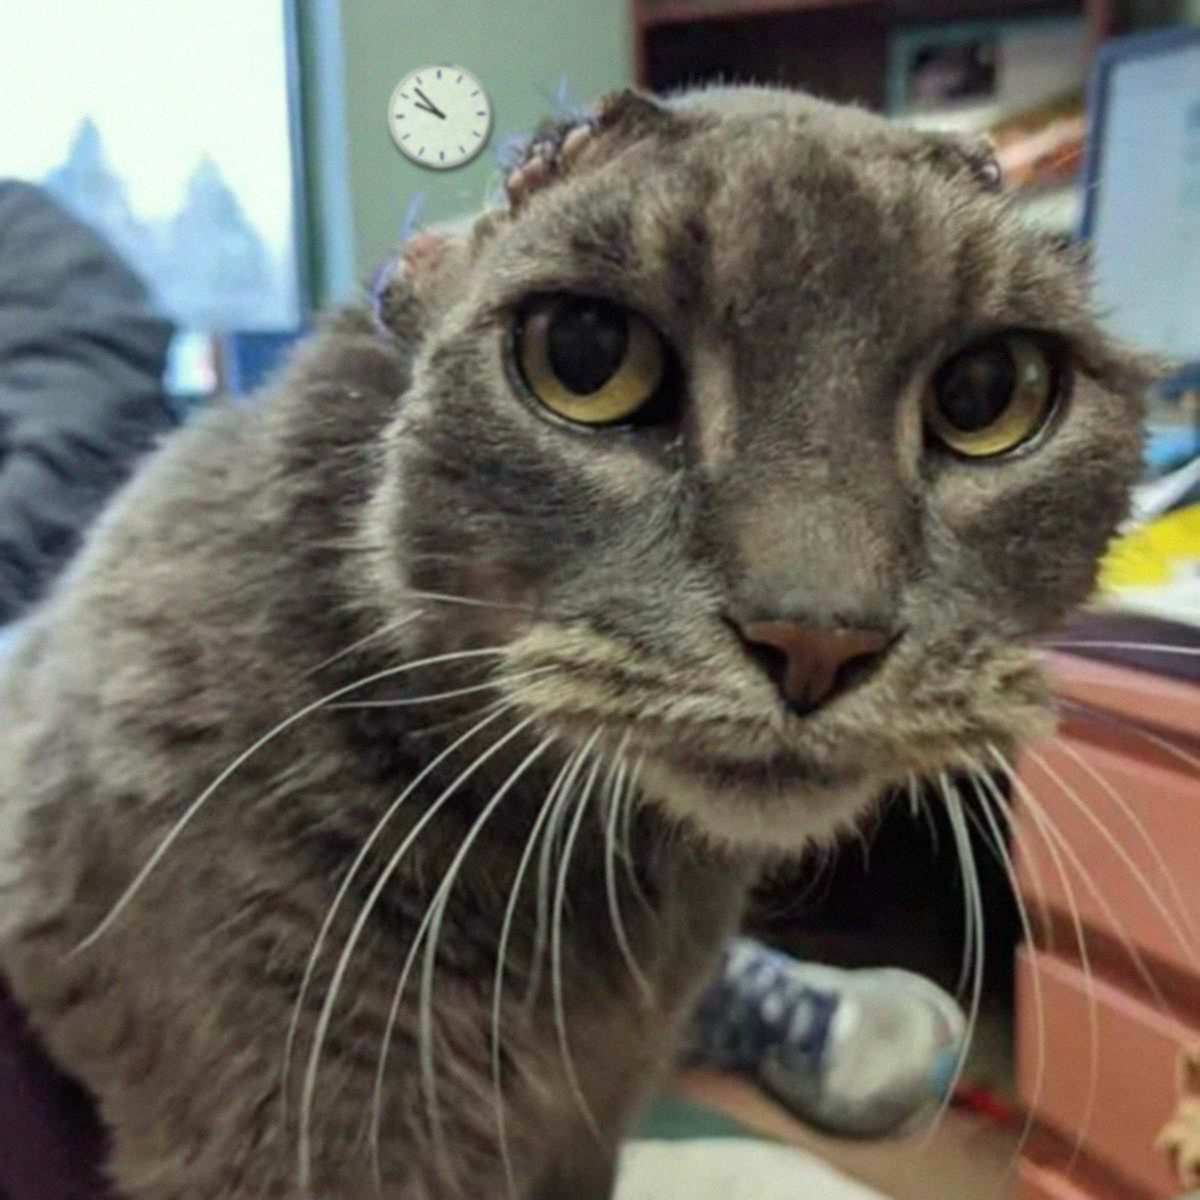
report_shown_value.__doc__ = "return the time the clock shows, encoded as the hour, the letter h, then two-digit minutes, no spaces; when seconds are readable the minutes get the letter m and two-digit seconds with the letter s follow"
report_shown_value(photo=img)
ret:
9h53
